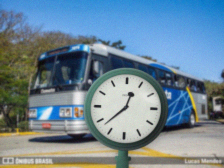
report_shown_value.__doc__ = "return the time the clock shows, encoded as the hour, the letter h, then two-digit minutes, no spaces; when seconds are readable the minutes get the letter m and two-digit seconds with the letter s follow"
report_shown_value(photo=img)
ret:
12h38
